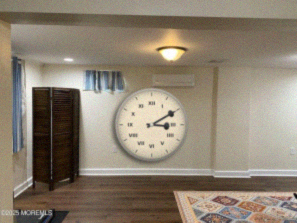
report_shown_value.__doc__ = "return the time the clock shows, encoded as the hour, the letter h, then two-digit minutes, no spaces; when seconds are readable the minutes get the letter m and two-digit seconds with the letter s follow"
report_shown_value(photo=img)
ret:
3h10
